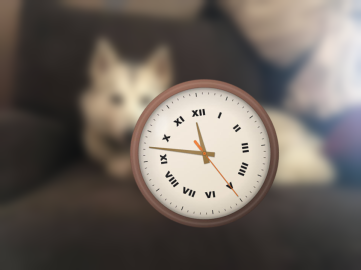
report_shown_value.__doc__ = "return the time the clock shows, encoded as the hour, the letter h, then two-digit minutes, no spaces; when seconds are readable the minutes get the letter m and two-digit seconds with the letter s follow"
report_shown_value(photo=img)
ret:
11h47m25s
